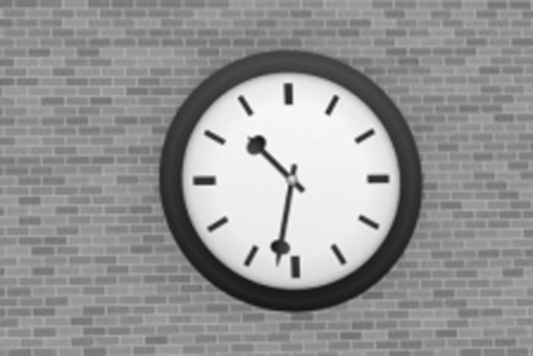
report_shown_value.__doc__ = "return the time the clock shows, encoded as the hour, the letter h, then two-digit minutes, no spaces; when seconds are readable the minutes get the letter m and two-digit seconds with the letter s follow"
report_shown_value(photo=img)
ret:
10h32
